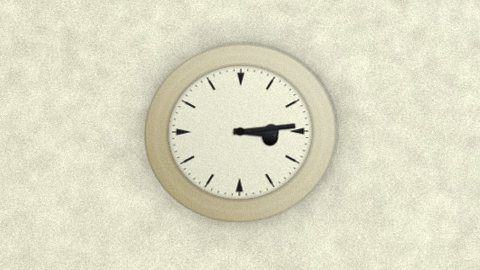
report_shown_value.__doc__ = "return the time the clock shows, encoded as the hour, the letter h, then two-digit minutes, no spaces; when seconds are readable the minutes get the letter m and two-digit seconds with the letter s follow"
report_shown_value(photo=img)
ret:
3h14
